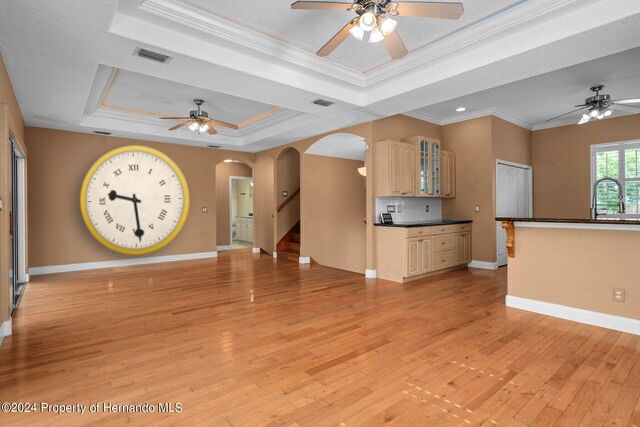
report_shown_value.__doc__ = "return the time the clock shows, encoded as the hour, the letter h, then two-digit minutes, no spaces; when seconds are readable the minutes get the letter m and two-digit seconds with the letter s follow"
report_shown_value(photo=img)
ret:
9h29
